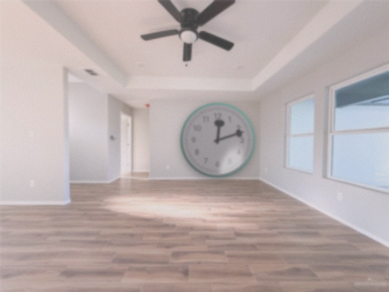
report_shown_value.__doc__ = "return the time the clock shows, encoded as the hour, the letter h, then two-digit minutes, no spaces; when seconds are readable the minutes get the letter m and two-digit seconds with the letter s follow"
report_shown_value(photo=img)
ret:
12h12
